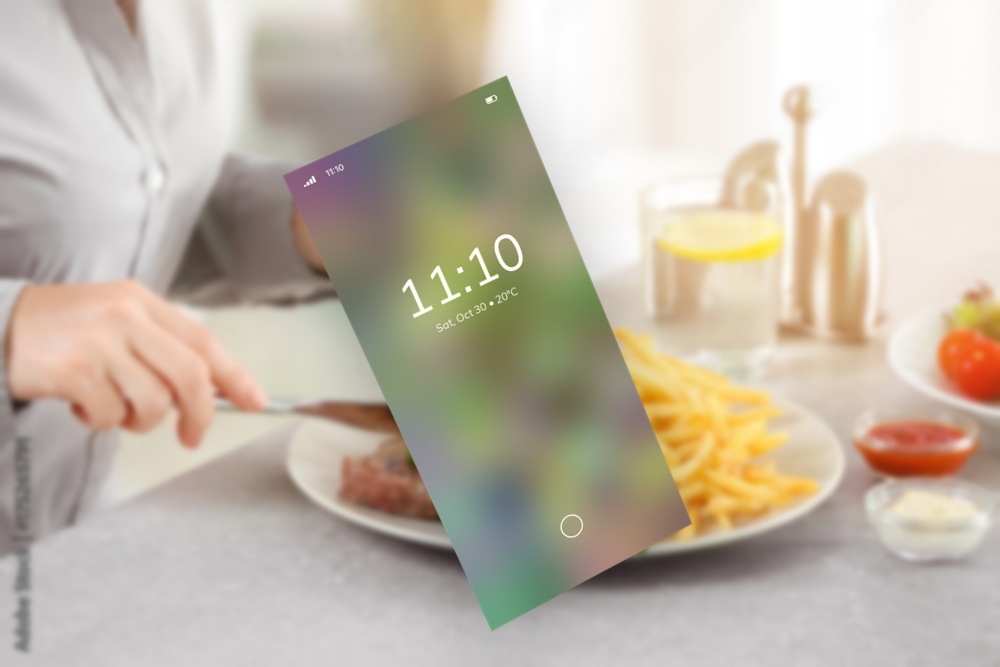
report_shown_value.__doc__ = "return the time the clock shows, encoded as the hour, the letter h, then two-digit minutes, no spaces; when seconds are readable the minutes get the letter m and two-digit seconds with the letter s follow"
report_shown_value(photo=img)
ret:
11h10
